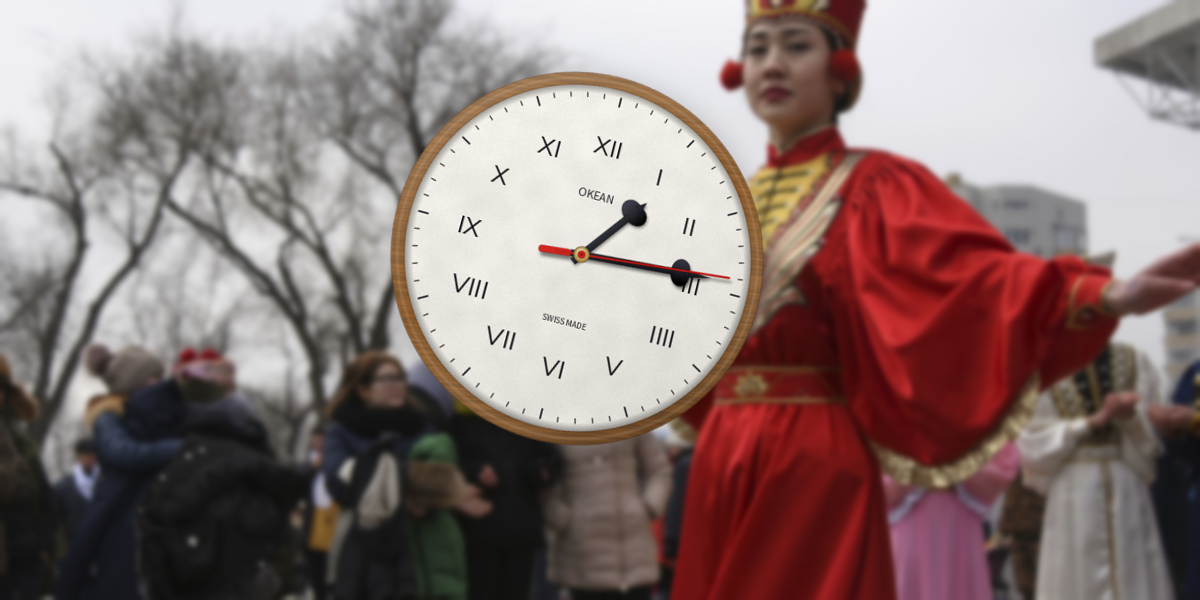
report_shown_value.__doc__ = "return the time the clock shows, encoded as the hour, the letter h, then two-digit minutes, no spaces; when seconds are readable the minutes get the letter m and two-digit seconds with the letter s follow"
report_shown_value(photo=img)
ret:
1h14m14s
